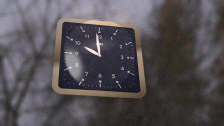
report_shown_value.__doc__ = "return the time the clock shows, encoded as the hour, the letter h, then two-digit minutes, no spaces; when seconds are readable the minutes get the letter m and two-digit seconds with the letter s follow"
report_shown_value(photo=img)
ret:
9h59
